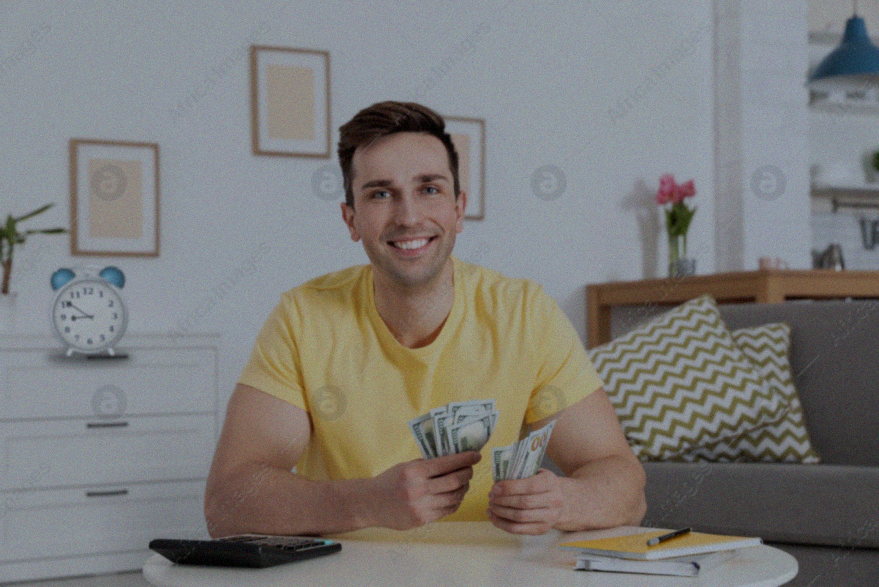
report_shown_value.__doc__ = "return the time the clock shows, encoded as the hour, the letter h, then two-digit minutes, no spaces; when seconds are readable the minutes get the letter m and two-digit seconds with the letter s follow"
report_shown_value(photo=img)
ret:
8h51
